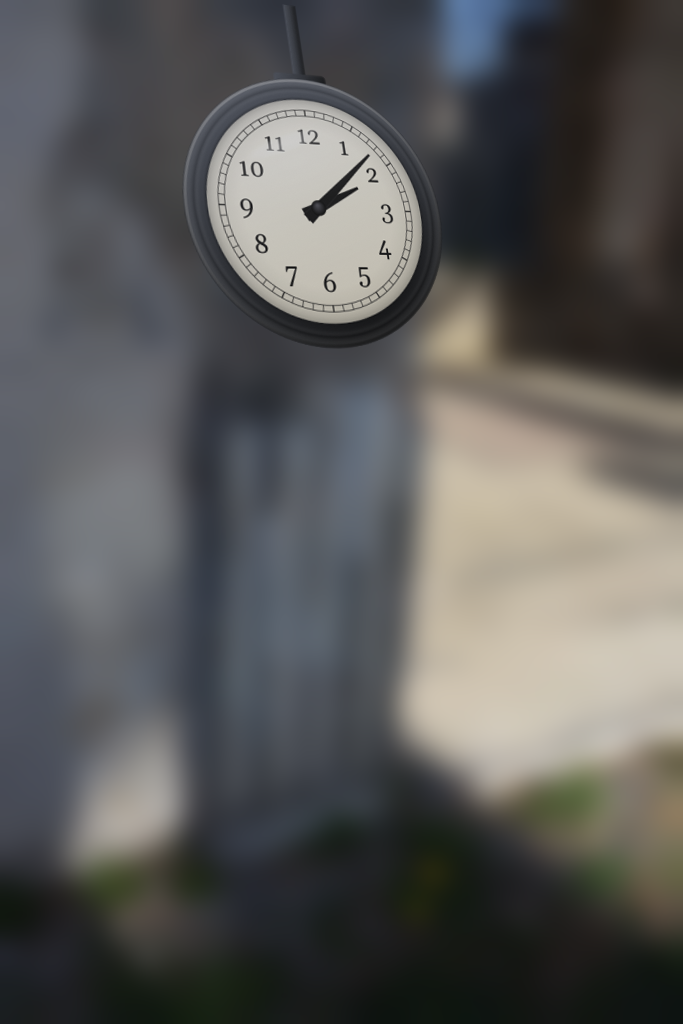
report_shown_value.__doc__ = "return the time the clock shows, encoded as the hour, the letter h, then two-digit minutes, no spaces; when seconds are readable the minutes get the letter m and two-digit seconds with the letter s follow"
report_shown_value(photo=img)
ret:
2h08
